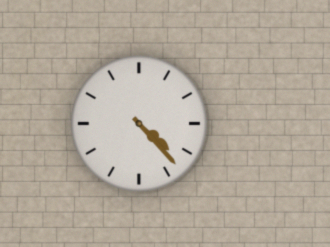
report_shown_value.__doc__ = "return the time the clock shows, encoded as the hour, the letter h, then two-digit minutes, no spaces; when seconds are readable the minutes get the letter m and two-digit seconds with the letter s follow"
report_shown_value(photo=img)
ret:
4h23
